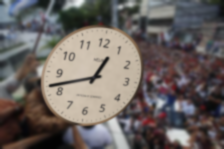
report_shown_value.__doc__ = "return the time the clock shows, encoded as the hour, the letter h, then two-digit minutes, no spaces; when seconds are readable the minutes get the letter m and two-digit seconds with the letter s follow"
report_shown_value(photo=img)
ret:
12h42
